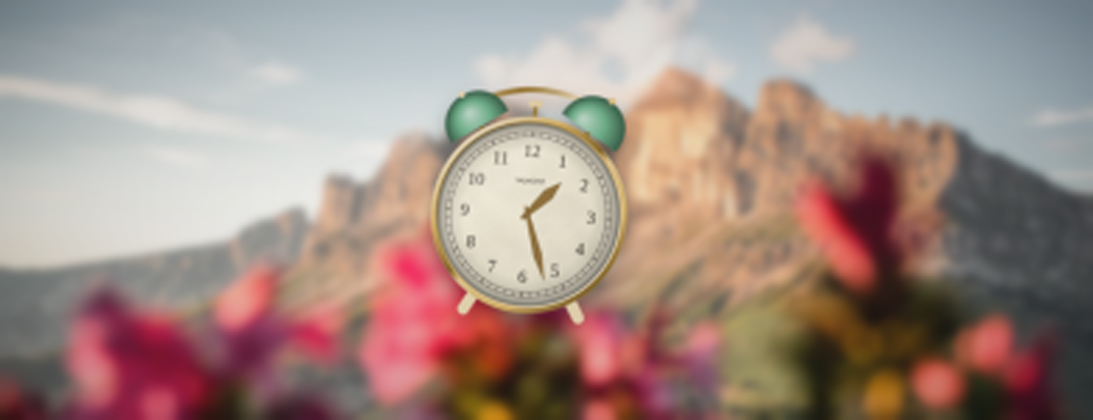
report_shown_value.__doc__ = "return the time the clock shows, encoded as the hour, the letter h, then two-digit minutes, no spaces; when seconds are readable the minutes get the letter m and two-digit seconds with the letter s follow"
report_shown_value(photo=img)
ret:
1h27
